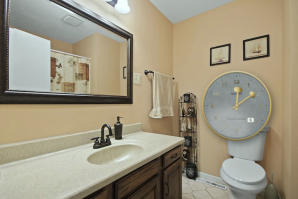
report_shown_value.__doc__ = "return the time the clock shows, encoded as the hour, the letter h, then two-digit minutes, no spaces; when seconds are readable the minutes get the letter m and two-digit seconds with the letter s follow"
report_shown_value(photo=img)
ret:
12h09
